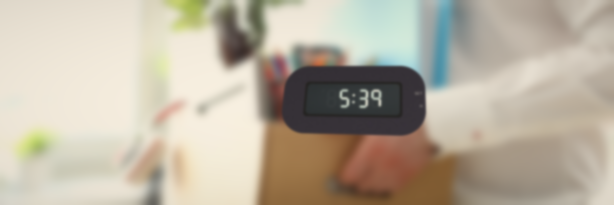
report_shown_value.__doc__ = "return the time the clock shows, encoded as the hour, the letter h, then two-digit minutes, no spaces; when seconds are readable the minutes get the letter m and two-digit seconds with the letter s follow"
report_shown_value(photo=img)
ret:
5h39
